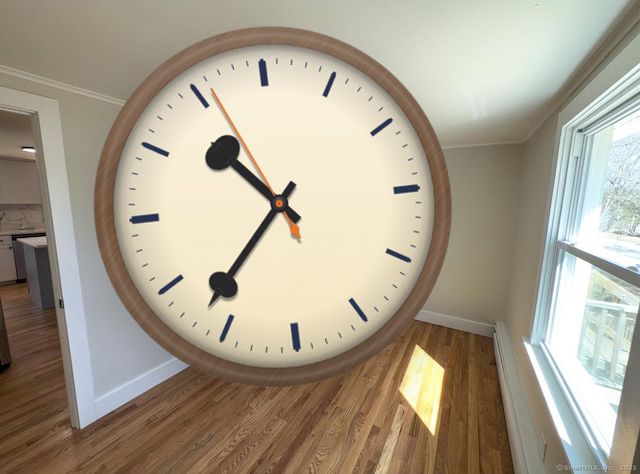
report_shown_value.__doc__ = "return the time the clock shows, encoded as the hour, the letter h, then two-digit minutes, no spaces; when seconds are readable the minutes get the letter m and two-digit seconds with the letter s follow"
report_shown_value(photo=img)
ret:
10h36m56s
